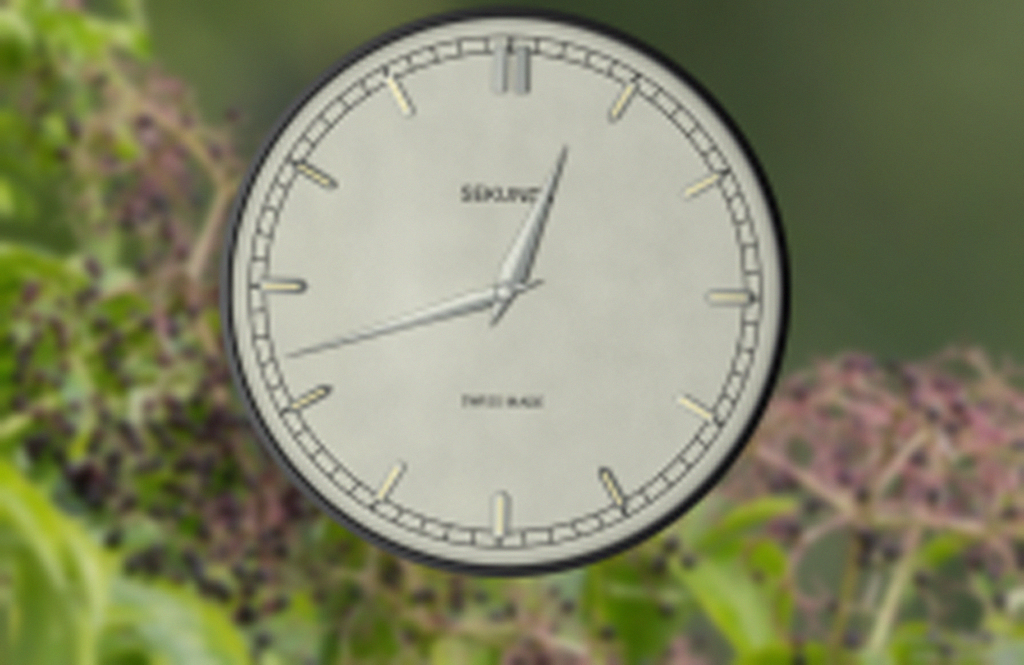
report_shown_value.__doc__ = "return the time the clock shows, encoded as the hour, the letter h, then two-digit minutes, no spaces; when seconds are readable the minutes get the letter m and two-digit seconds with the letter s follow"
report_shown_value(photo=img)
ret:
12h42
